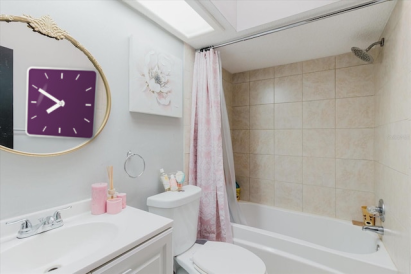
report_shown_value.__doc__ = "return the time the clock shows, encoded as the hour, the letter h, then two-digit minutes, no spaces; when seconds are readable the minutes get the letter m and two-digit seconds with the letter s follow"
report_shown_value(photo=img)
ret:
7h50
